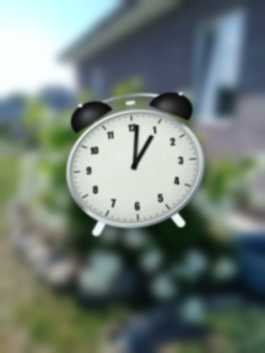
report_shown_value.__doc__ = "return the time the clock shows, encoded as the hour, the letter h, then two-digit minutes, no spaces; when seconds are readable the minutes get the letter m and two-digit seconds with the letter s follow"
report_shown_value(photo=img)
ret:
1h01
